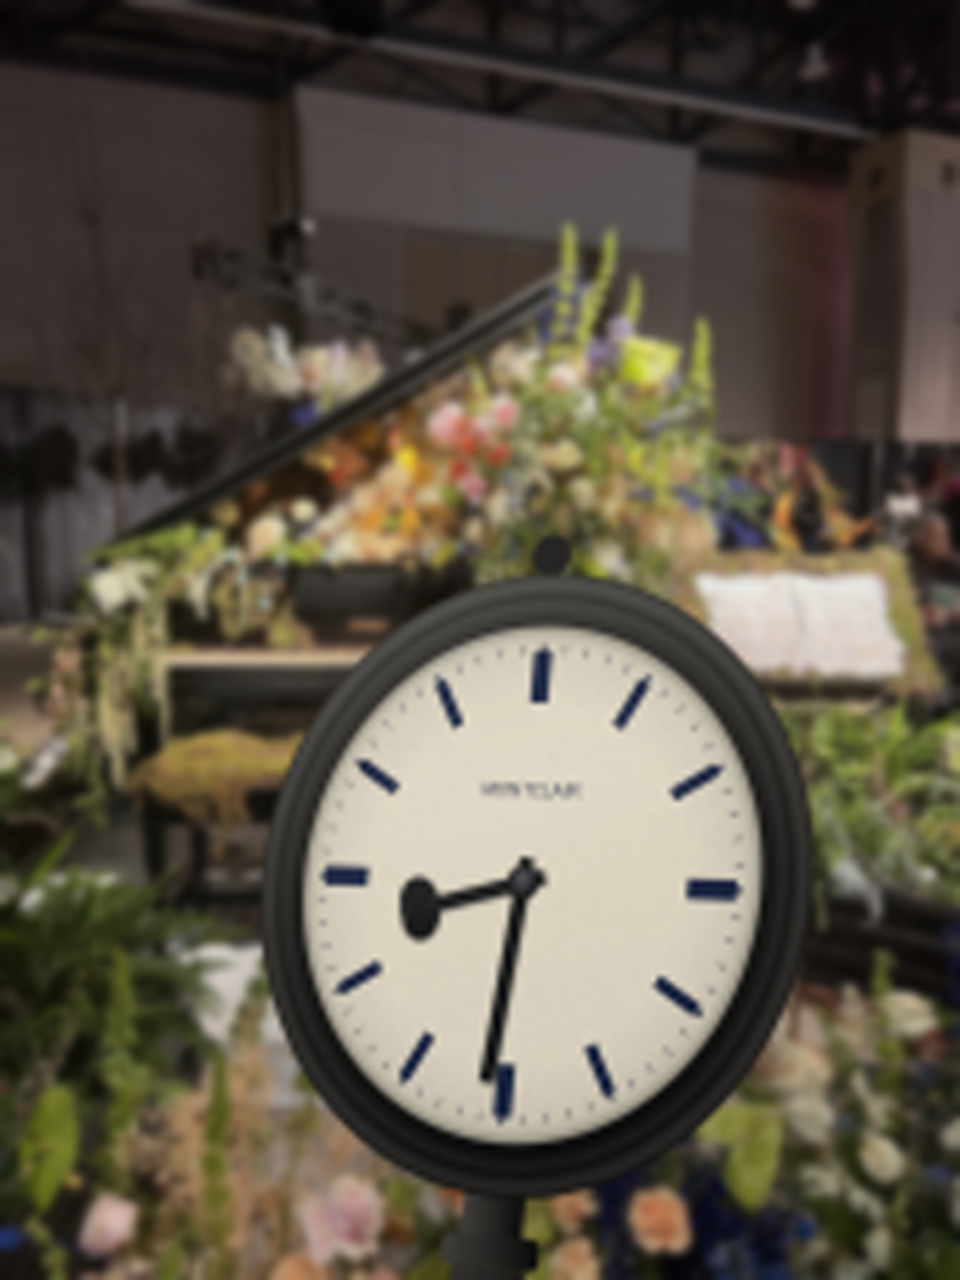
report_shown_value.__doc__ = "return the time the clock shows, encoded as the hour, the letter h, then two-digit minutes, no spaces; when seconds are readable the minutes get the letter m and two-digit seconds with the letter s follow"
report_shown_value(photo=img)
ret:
8h31
